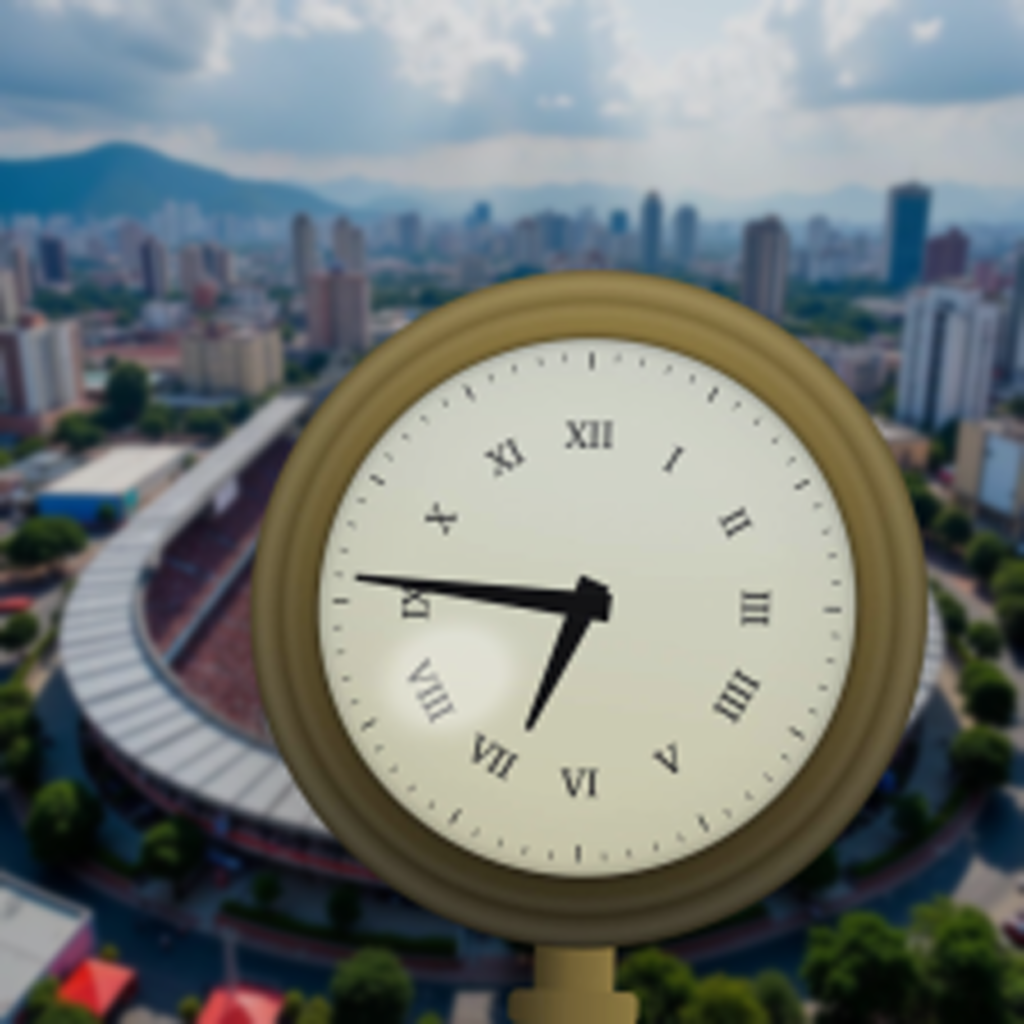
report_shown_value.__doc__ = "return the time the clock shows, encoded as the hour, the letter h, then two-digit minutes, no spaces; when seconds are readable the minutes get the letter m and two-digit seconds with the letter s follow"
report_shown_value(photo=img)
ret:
6h46
